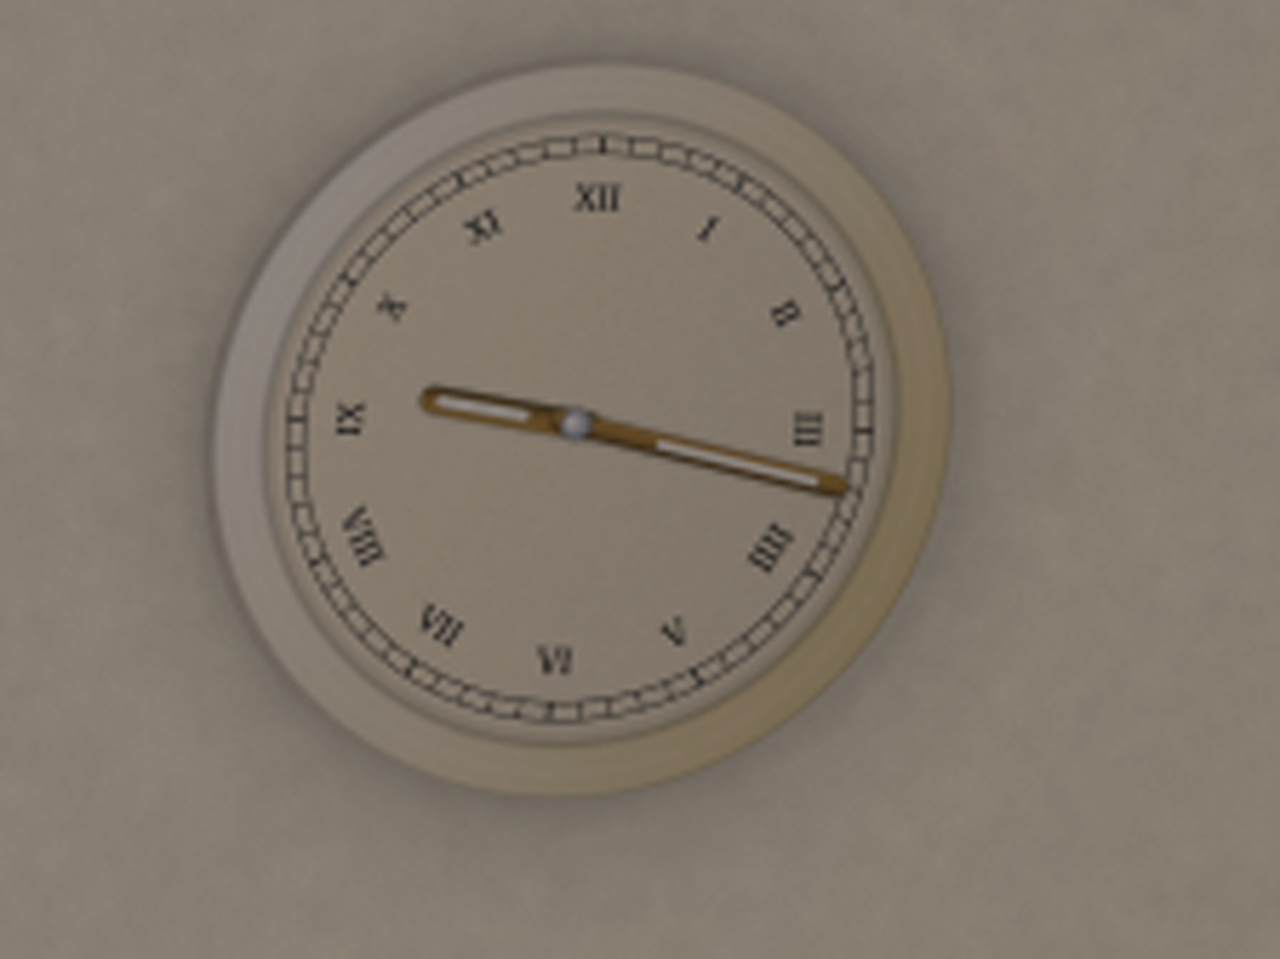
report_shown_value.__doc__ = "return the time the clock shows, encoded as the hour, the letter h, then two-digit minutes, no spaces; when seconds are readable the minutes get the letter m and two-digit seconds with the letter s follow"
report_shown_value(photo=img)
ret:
9h17
